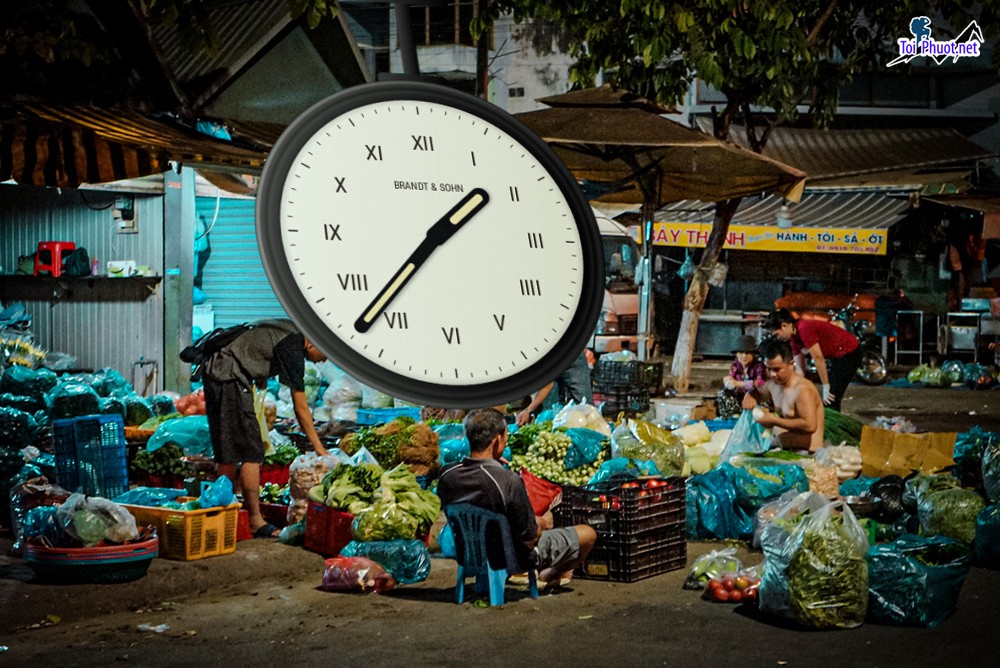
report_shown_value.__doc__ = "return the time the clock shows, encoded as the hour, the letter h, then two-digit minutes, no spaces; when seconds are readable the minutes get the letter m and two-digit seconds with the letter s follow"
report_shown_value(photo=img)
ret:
1h37
